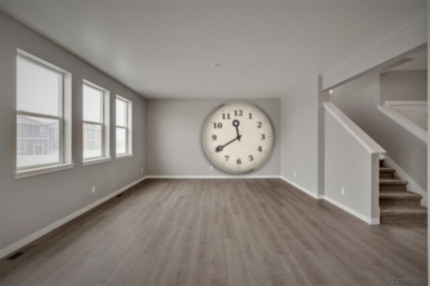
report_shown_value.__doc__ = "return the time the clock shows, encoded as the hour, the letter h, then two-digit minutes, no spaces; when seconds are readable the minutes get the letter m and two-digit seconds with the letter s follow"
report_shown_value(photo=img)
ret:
11h40
